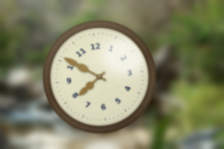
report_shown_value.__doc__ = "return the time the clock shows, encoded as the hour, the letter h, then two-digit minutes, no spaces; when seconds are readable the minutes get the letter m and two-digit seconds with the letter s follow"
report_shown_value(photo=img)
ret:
7h51
